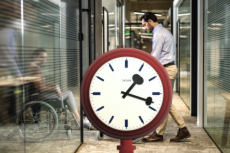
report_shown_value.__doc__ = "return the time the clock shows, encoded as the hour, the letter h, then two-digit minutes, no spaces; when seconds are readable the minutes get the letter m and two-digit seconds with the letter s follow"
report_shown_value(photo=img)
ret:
1h18
